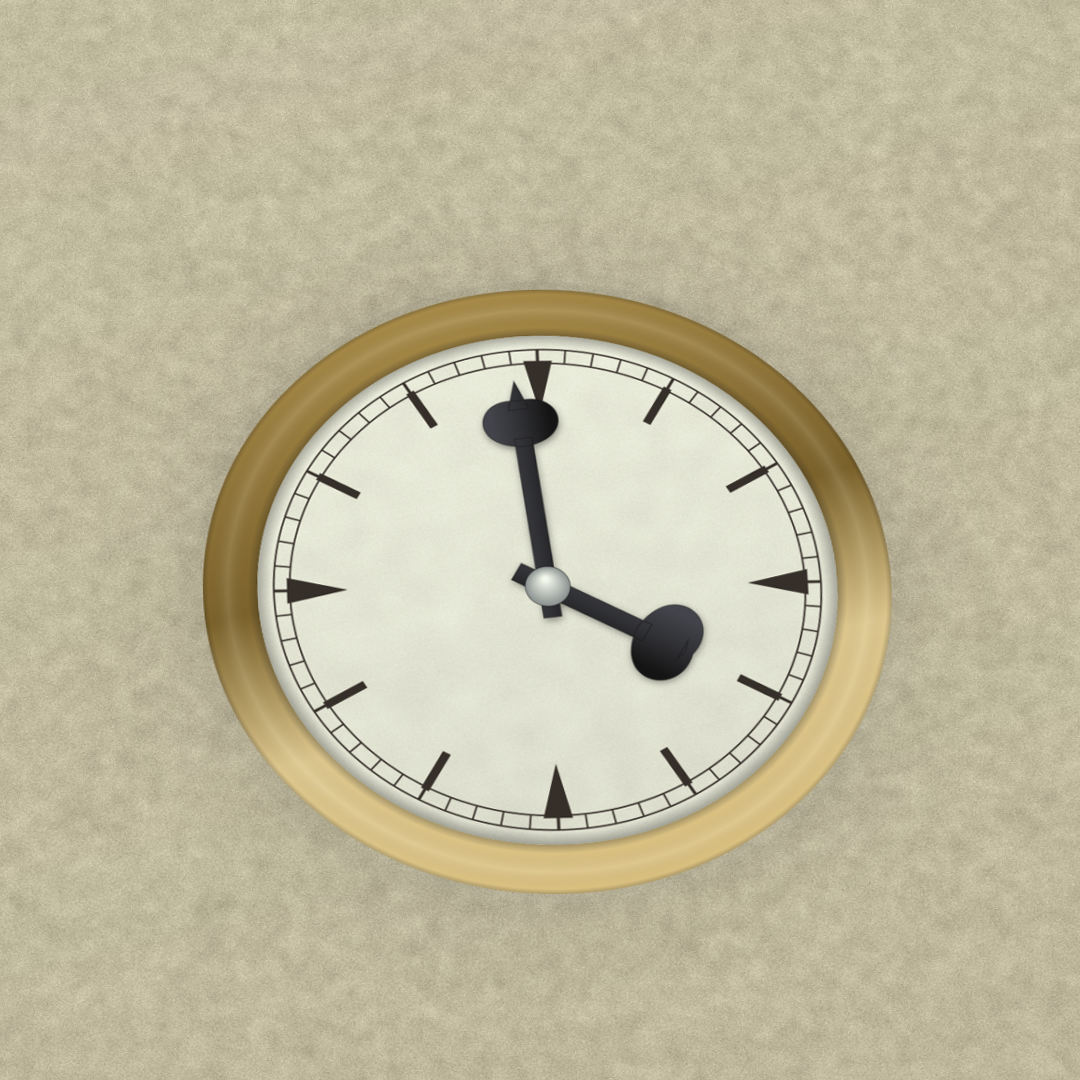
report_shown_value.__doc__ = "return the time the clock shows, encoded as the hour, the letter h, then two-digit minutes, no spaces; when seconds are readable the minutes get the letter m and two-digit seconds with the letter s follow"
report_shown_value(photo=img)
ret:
3h59
